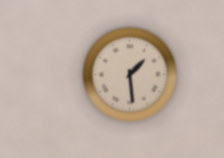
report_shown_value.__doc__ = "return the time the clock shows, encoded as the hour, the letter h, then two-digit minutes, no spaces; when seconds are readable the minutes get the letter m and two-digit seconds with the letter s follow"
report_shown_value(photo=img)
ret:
1h29
